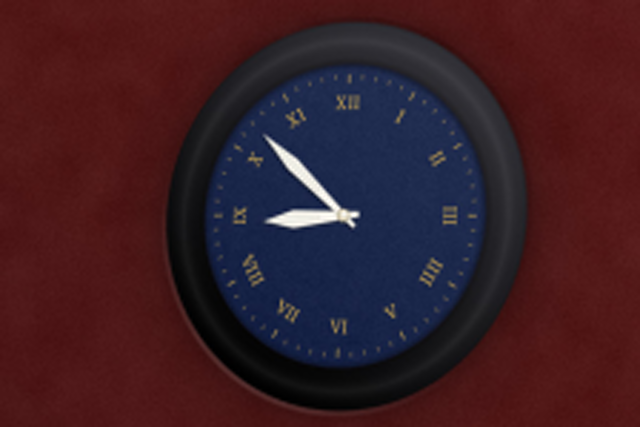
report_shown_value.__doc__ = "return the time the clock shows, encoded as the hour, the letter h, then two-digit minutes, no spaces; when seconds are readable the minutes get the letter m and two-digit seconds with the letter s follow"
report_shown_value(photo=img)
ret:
8h52
